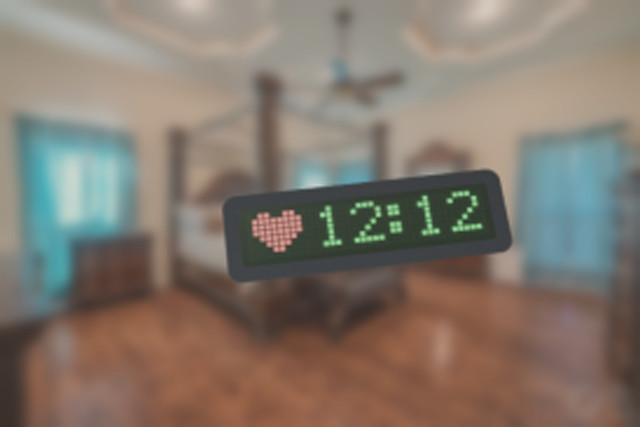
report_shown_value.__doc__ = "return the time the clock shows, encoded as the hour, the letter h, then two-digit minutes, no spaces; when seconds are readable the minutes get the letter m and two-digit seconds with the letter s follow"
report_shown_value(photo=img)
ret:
12h12
